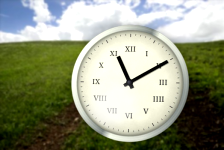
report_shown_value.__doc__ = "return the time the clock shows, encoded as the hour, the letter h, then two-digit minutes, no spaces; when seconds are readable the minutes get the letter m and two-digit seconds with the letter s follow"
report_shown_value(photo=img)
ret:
11h10
